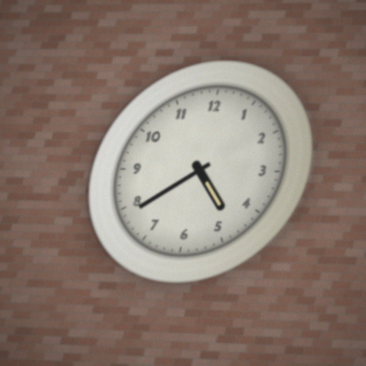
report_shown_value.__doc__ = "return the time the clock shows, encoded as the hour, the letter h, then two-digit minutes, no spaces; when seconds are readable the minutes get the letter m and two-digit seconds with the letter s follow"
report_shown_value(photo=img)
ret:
4h39
